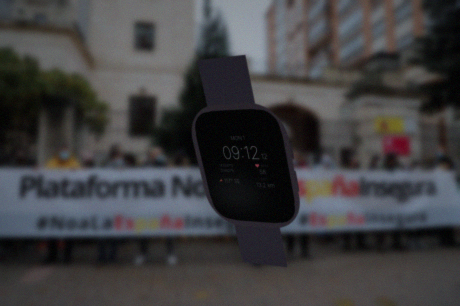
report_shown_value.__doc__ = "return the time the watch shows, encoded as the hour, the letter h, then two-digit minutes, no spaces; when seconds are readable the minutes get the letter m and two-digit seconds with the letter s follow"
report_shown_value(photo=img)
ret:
9h12
